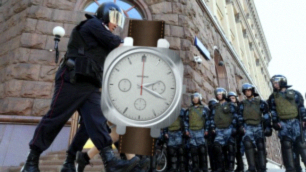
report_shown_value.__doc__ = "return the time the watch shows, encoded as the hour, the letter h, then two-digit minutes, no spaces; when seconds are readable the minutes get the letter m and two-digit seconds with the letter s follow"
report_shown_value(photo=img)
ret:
2h19
